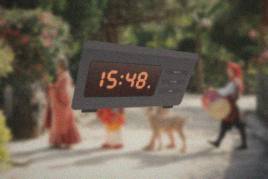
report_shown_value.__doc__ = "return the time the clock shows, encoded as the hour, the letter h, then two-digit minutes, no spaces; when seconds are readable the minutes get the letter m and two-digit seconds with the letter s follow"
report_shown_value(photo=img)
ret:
15h48
